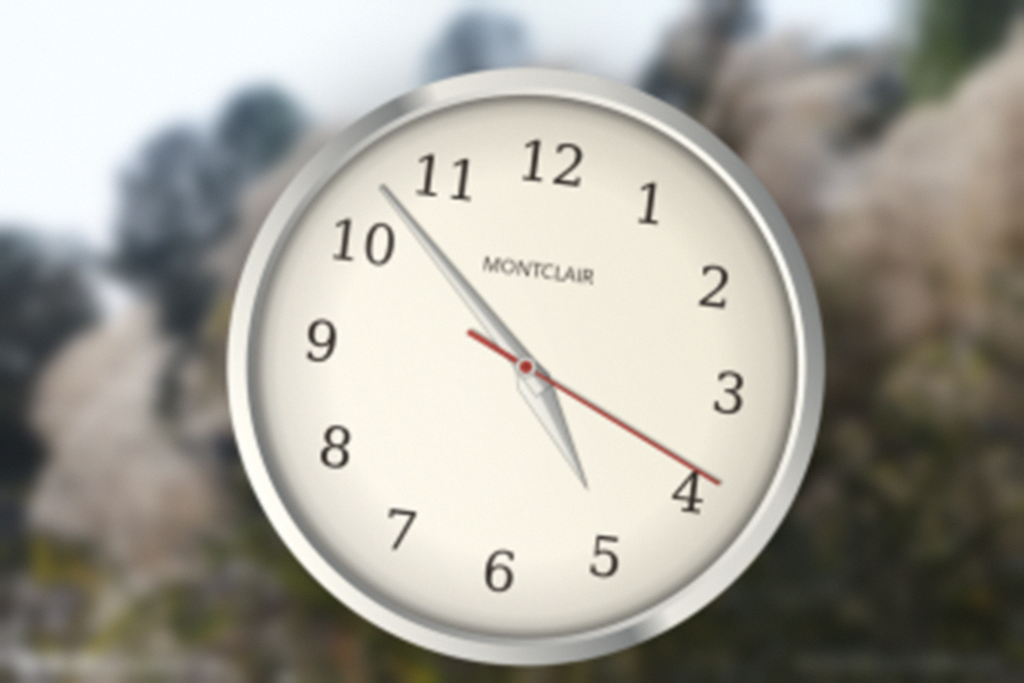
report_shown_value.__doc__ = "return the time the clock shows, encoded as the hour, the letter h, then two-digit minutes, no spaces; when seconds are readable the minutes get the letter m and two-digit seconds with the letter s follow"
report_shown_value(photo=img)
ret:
4h52m19s
